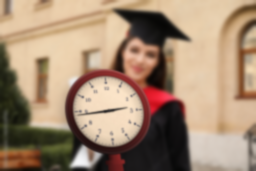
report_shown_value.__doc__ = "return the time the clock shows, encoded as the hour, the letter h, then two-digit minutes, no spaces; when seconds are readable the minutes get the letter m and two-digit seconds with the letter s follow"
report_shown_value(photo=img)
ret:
2h44
